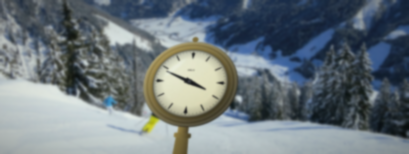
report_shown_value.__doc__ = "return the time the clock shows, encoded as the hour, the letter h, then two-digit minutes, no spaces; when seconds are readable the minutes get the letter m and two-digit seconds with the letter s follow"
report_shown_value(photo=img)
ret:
3h49
